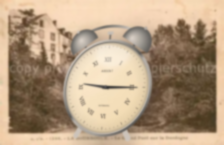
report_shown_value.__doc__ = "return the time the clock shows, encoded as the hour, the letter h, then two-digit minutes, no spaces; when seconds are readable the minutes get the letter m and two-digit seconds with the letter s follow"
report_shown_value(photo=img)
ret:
9h15
